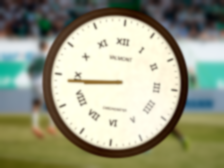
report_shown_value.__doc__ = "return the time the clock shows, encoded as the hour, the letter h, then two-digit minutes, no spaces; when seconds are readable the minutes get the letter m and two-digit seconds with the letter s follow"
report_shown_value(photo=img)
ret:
8h44
